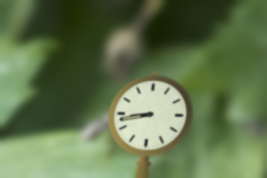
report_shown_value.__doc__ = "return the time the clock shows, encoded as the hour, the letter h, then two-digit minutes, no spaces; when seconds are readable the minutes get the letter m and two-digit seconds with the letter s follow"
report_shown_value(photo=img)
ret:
8h43
